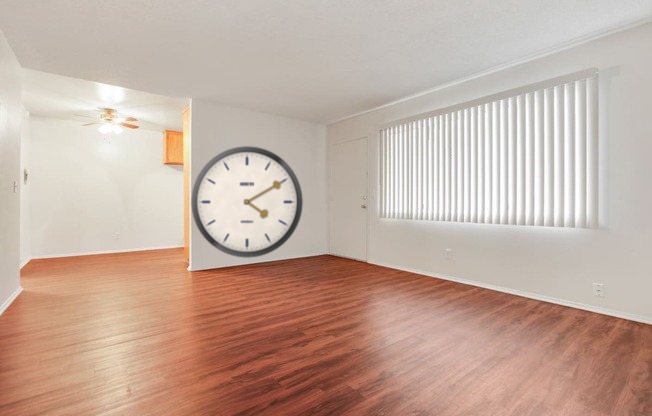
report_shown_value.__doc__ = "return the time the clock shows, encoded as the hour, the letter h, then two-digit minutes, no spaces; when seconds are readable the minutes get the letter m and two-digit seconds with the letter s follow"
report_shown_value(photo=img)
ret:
4h10
